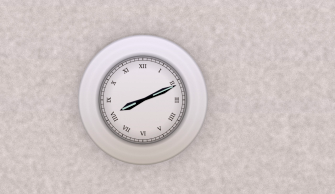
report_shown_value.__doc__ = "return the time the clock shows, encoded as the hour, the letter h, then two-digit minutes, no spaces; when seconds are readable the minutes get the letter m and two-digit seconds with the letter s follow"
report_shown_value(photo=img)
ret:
8h11
